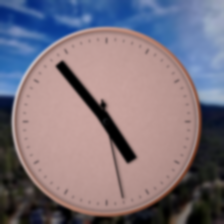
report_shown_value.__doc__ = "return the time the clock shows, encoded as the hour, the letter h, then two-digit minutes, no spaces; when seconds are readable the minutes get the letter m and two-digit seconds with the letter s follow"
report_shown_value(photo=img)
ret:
4h53m28s
